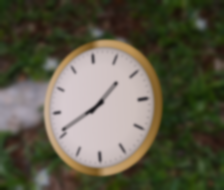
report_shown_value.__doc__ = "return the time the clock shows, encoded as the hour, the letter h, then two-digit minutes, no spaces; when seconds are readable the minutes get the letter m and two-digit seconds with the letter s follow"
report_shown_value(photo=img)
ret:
1h41
